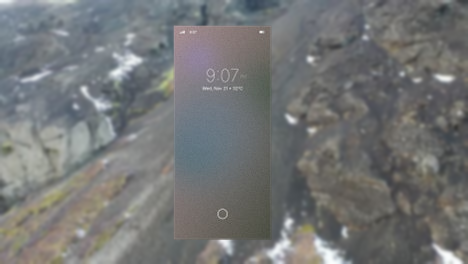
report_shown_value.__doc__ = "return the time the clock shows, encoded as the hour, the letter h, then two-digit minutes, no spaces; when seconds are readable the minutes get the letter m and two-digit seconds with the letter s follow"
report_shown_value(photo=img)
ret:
9h07
